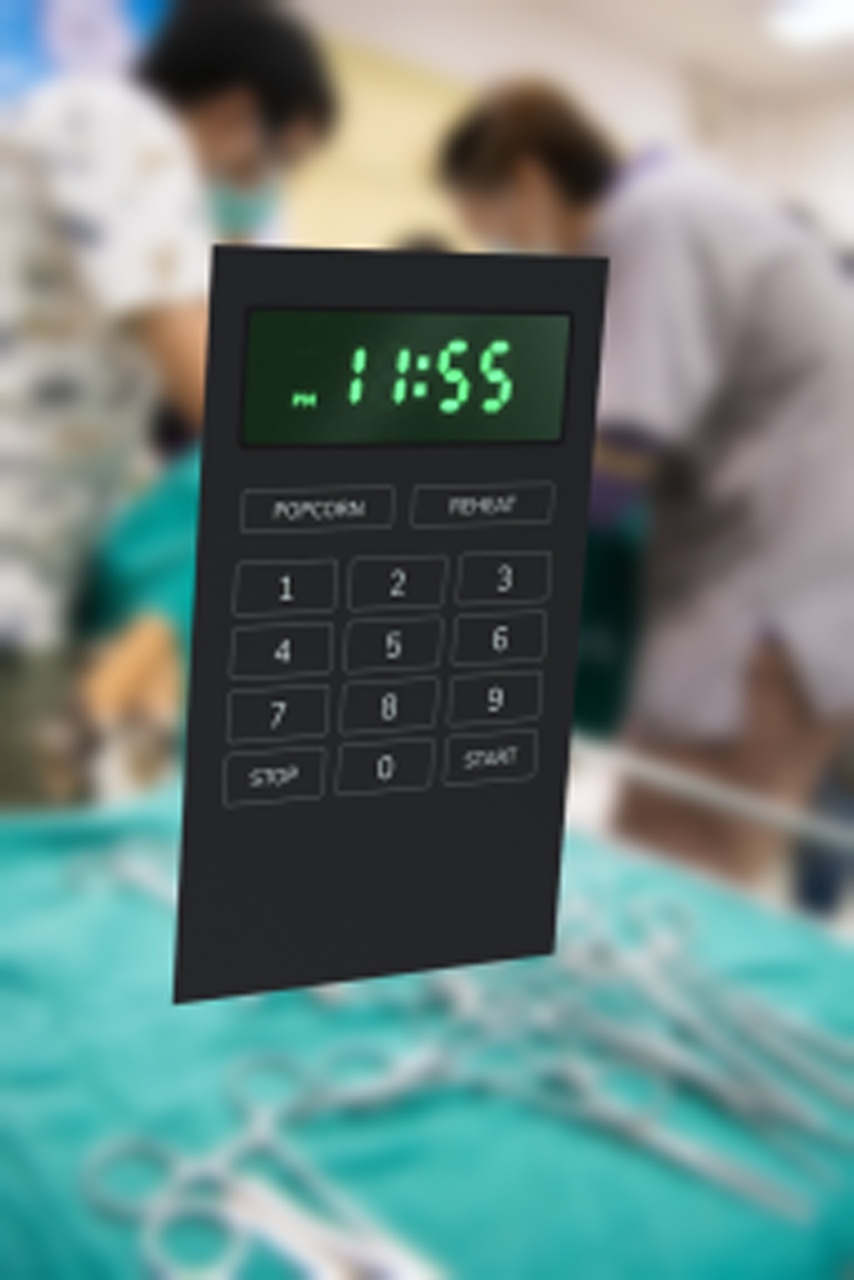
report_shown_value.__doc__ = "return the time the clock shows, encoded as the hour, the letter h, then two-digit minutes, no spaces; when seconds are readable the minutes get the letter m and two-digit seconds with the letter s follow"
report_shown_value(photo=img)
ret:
11h55
